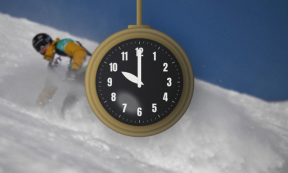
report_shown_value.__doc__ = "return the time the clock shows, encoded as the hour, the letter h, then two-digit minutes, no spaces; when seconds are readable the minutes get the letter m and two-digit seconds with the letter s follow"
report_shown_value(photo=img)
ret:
10h00
